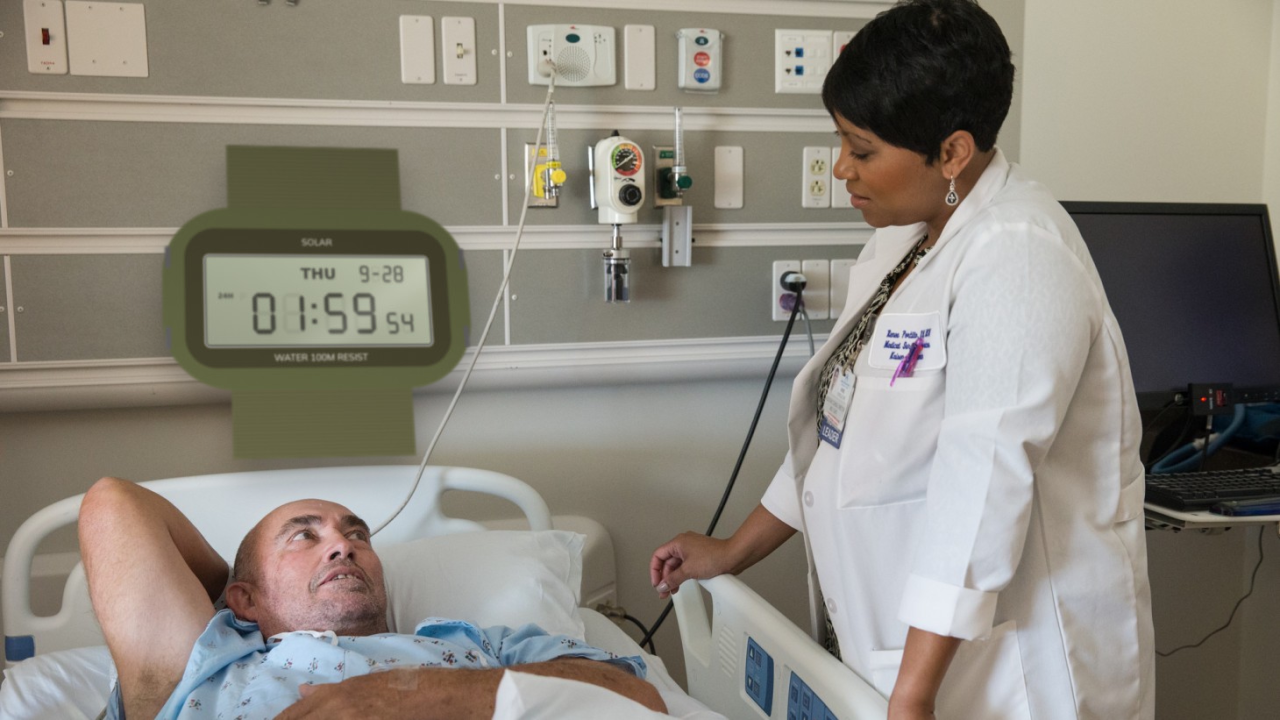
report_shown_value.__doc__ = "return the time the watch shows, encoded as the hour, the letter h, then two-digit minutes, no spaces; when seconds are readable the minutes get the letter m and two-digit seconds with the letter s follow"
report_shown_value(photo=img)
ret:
1h59m54s
